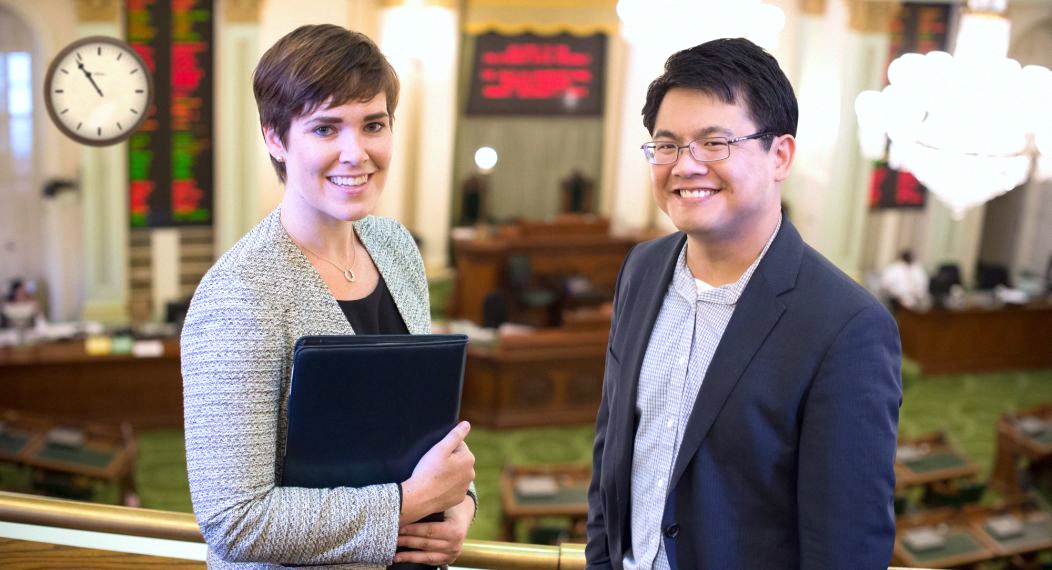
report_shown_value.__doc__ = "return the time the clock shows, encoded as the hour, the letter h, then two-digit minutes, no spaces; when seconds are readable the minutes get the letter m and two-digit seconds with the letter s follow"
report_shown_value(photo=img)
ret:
10h54
